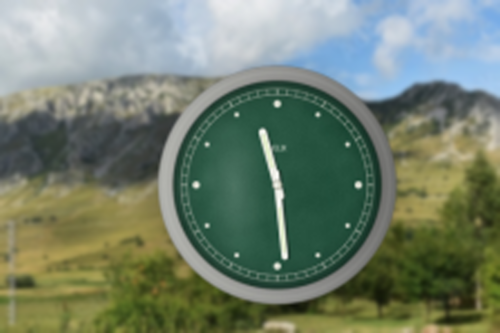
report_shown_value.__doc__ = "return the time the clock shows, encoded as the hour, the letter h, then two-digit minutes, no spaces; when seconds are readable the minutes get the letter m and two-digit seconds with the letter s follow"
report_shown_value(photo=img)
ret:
11h29
